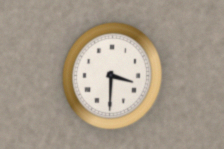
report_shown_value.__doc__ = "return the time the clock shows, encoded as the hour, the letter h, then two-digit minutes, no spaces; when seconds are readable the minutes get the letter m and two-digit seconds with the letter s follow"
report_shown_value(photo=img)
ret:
3h30
